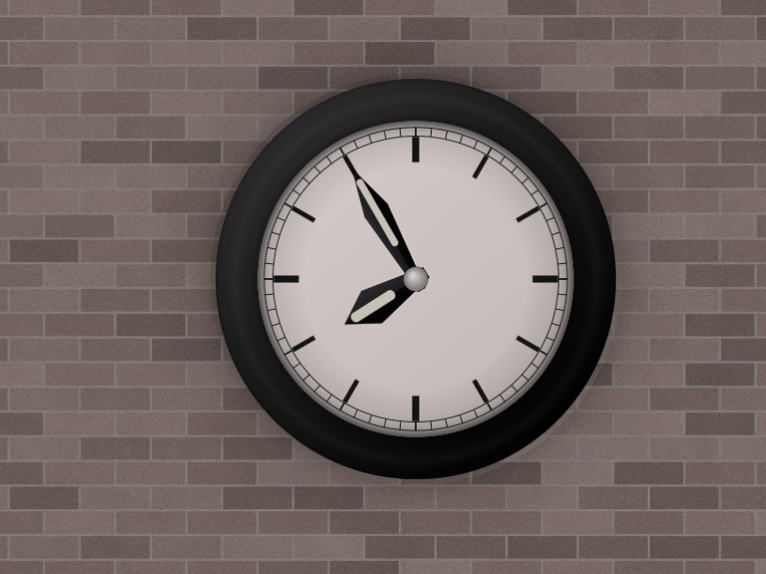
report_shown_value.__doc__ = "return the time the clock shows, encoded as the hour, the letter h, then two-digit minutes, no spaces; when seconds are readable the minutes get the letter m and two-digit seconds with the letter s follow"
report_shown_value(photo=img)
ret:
7h55
